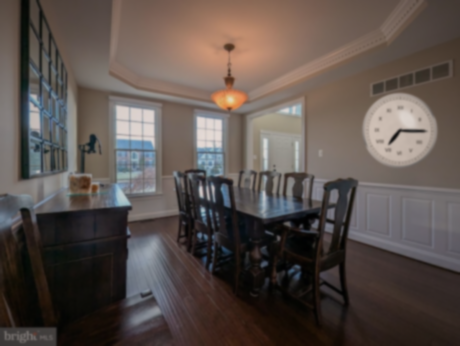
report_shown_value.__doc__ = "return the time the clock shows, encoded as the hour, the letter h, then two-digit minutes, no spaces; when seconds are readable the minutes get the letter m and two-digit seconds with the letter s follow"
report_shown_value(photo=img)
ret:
7h15
